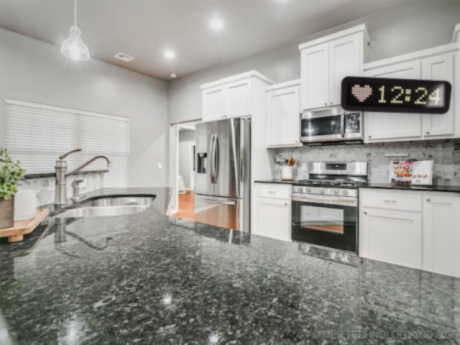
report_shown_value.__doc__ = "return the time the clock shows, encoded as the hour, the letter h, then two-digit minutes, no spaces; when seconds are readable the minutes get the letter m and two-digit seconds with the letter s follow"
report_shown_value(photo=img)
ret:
12h24
